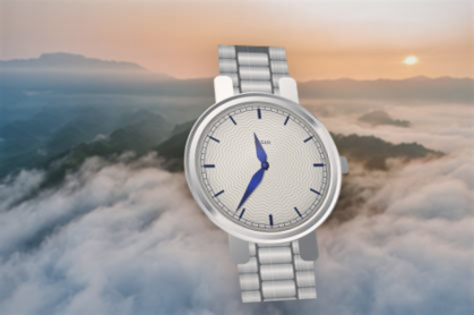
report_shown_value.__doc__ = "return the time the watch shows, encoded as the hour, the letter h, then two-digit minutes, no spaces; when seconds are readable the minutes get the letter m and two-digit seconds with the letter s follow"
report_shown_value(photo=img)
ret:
11h36
